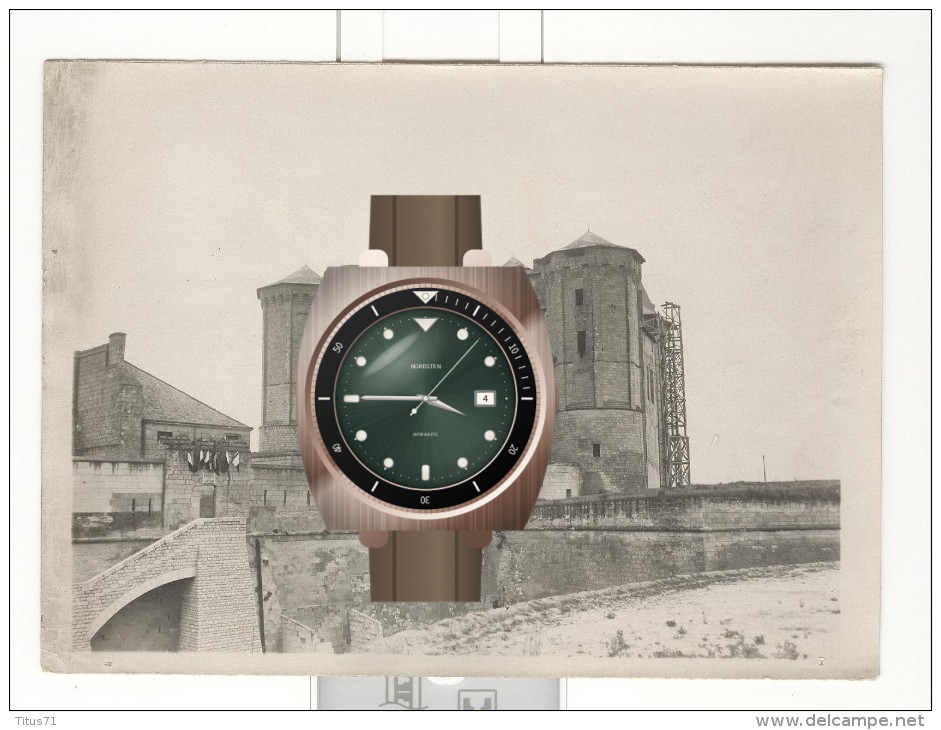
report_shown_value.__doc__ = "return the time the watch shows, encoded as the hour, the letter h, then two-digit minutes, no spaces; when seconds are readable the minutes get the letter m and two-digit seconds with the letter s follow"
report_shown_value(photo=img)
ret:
3h45m07s
